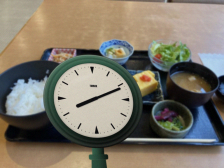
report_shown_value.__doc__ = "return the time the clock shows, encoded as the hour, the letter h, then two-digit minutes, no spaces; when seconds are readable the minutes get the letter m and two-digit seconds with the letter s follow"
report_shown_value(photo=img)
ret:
8h11
